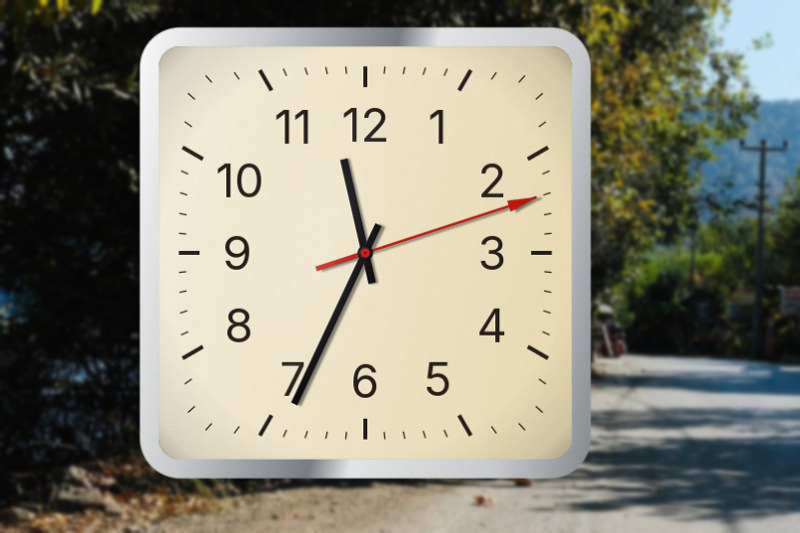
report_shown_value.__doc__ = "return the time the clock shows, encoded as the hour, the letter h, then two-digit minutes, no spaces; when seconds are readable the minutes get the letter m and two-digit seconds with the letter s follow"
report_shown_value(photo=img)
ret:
11h34m12s
